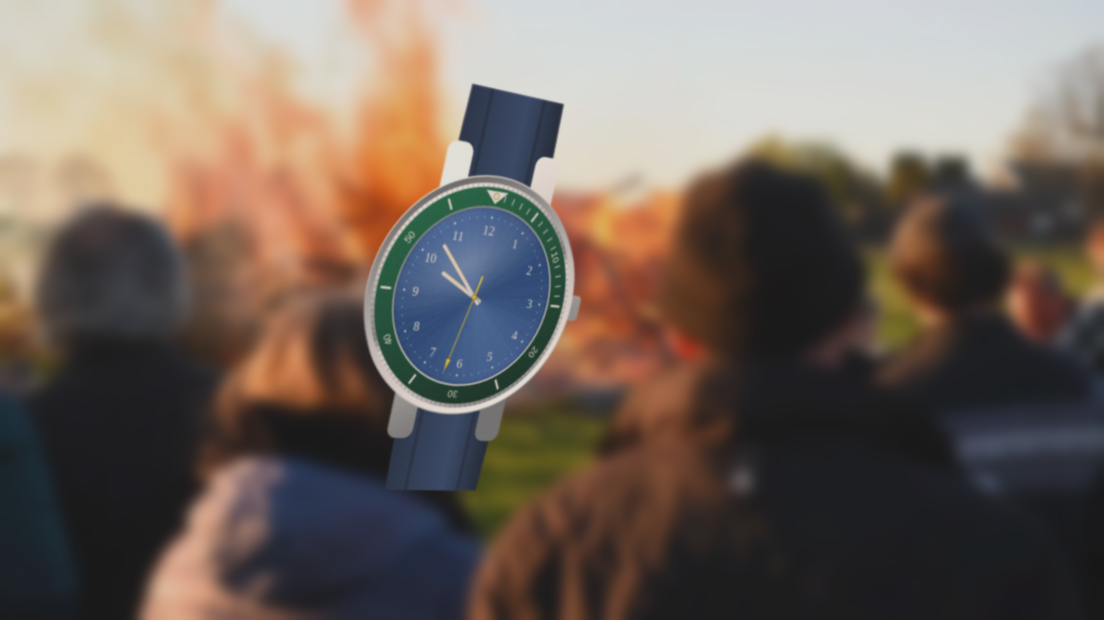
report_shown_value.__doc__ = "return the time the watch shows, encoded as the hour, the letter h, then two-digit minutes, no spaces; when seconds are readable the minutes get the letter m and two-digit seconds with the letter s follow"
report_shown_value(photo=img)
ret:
9h52m32s
